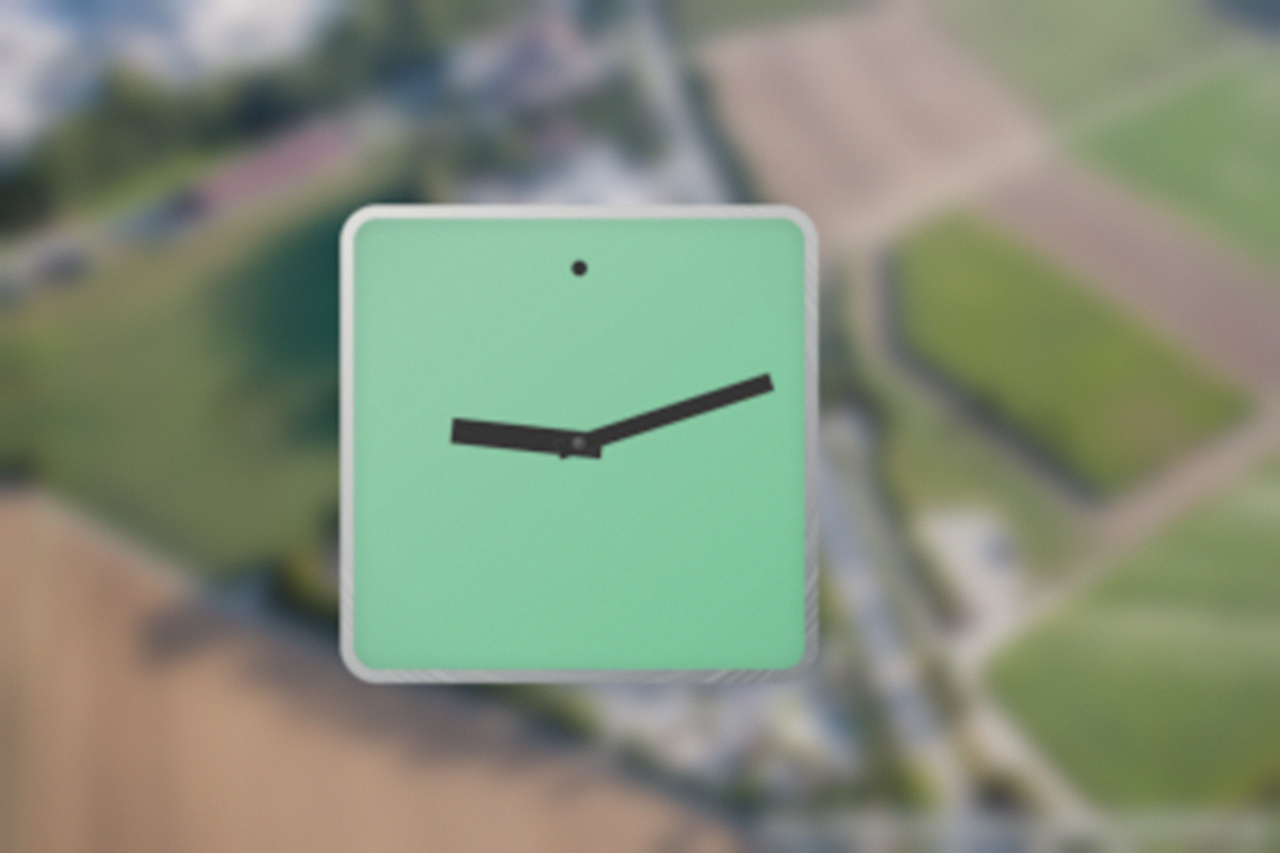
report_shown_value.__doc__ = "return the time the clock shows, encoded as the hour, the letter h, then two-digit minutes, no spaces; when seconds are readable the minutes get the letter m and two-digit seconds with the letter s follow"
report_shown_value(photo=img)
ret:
9h12
